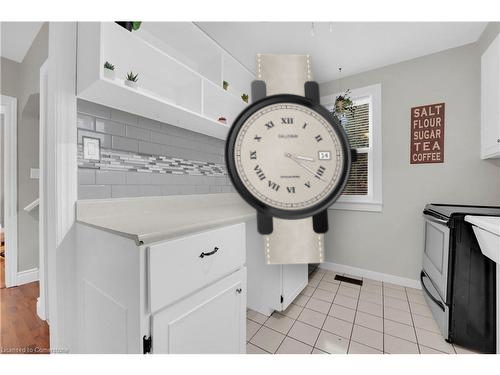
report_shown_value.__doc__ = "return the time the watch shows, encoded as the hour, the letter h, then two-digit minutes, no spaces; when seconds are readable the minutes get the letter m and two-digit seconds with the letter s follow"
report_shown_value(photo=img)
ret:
3h21
